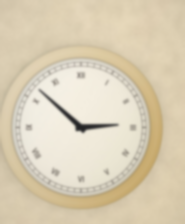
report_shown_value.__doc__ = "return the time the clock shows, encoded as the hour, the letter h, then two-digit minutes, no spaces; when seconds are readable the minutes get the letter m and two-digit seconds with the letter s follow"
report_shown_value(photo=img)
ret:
2h52
